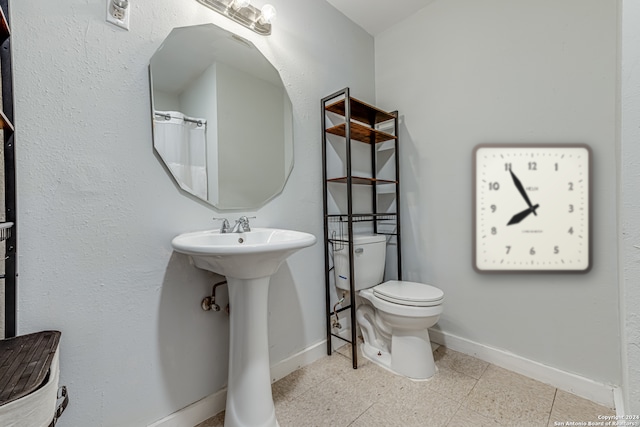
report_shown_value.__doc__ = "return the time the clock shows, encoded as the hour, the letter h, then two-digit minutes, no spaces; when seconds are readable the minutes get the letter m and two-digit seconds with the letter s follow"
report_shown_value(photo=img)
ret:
7h55
